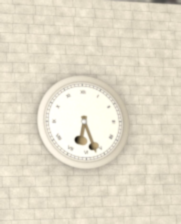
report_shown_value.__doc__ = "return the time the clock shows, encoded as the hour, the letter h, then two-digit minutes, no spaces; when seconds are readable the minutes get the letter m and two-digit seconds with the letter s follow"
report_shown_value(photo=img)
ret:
6h27
